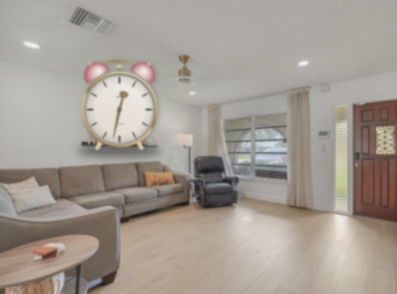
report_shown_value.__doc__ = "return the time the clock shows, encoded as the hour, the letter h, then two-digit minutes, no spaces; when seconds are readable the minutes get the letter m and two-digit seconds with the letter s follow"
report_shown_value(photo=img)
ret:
12h32
